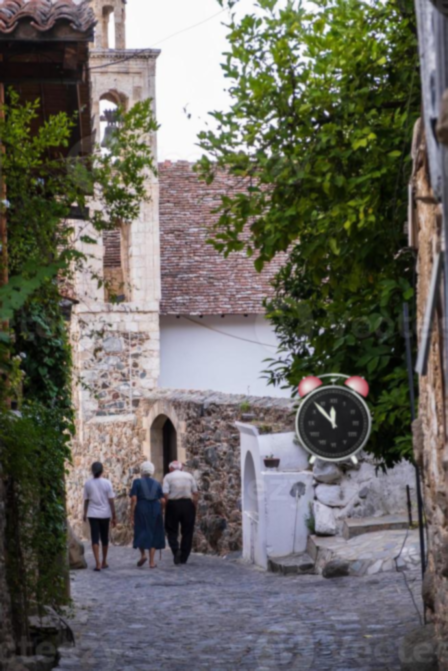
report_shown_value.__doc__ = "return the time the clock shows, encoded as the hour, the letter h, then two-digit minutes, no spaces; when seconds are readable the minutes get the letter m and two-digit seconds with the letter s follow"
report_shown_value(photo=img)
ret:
11h53
